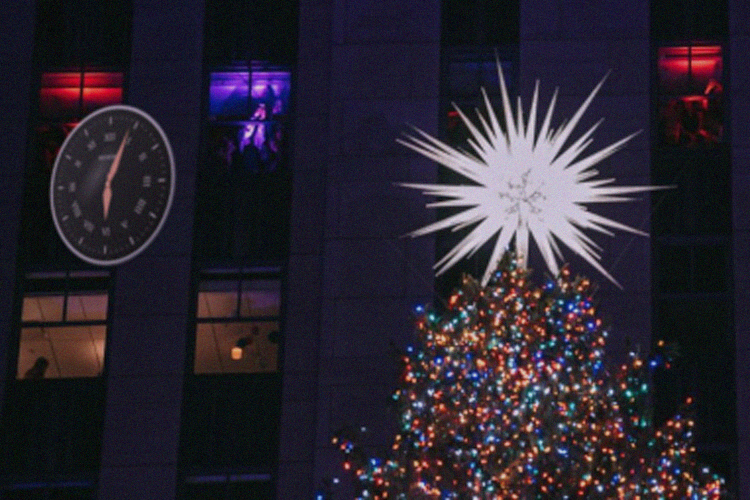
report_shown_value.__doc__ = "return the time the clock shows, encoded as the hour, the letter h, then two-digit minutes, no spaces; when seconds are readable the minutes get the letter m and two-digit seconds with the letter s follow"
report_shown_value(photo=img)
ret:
6h04
